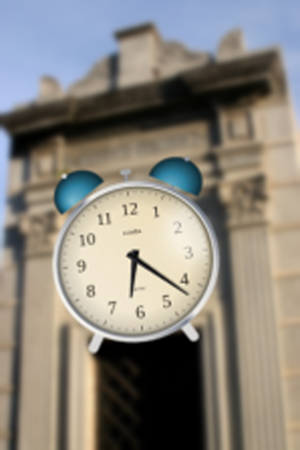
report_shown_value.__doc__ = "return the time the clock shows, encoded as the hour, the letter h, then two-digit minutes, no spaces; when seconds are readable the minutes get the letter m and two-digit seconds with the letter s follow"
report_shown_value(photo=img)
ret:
6h22
